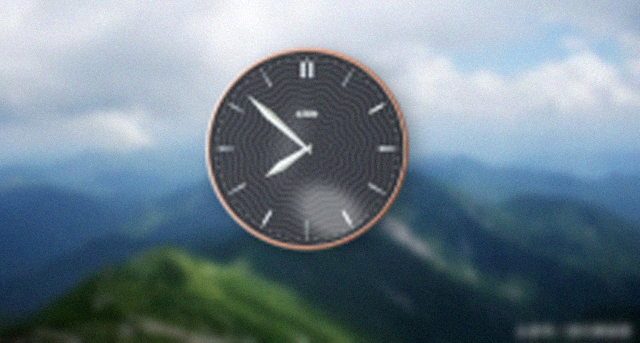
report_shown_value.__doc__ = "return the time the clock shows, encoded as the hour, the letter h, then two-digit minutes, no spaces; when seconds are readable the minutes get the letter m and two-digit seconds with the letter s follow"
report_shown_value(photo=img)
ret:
7h52
